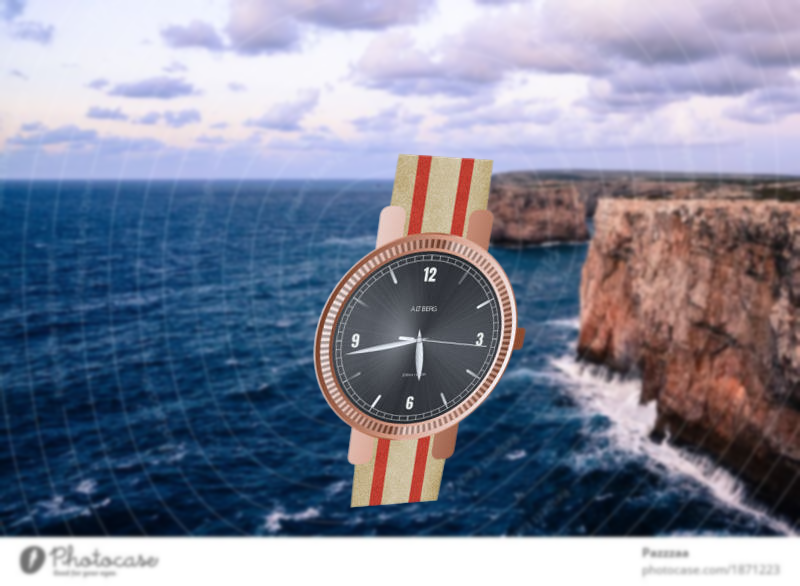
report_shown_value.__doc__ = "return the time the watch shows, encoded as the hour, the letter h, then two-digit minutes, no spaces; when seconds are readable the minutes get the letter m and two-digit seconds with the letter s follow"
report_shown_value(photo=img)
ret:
5h43m16s
